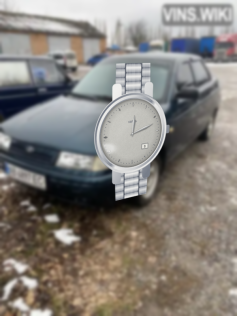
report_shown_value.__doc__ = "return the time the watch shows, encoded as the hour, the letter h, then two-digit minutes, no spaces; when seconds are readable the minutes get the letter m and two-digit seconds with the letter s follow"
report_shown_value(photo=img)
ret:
12h12
